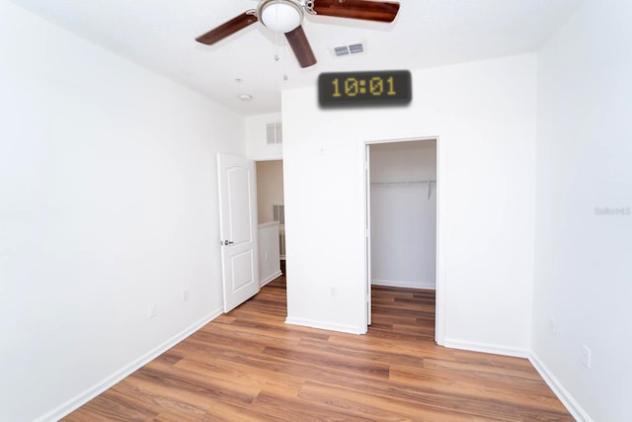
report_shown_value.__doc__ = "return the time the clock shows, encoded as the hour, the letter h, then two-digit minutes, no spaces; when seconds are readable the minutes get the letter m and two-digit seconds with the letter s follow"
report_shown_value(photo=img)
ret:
10h01
